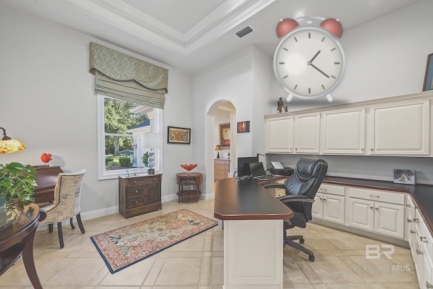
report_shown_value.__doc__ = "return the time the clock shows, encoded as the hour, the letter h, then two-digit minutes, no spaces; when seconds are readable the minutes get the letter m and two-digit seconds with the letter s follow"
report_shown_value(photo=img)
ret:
1h21
